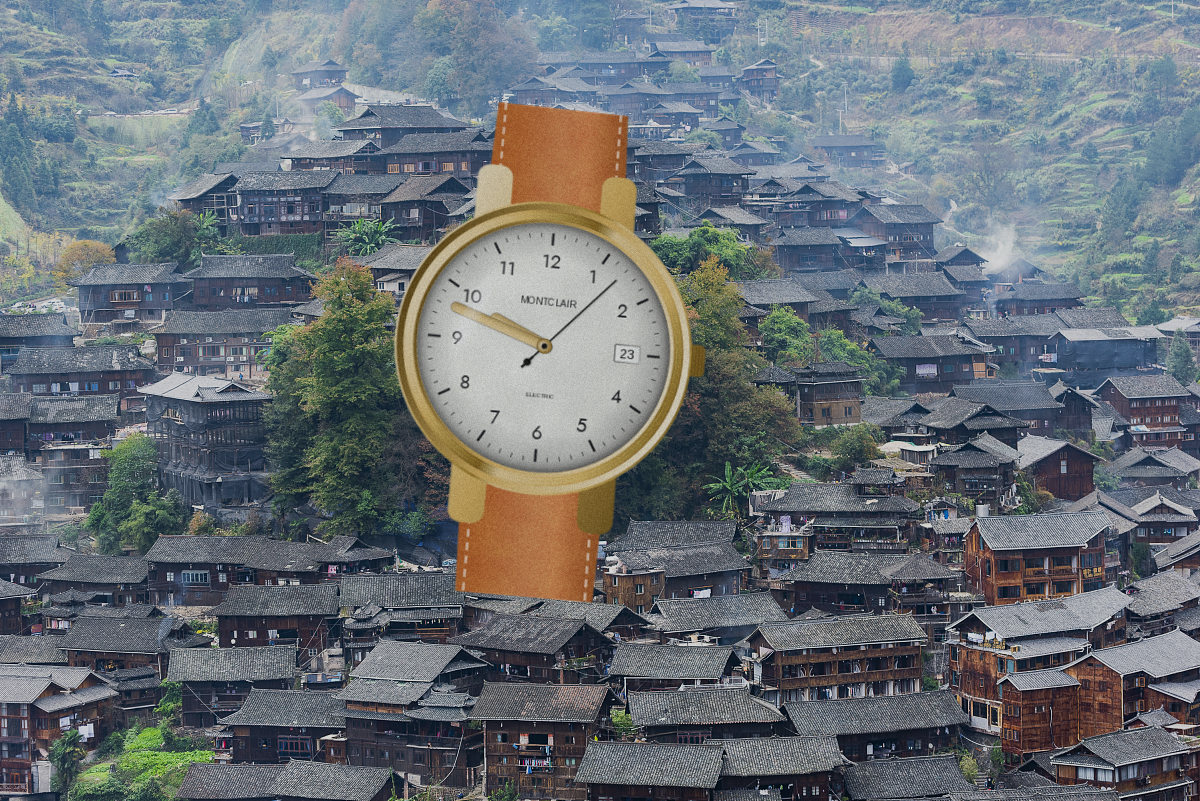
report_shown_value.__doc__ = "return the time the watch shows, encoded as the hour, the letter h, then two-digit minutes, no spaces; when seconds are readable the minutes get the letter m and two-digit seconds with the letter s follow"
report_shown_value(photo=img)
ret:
9h48m07s
